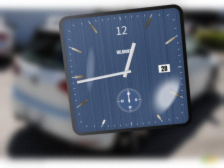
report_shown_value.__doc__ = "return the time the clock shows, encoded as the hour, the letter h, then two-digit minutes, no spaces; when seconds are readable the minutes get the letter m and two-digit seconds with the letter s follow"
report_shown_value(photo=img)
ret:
12h44
